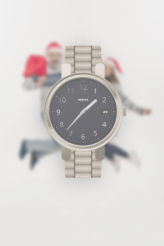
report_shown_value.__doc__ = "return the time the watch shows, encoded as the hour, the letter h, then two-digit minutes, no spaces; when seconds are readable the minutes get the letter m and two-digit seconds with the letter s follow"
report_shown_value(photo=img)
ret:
1h37
